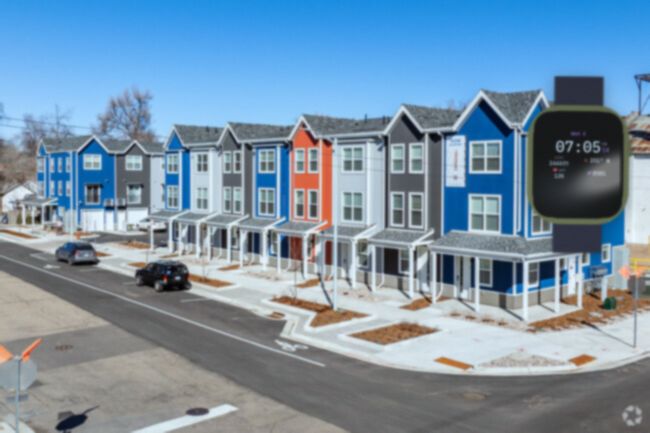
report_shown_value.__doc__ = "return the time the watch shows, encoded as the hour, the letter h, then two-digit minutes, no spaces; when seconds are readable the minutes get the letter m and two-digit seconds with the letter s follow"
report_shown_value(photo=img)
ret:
7h05
